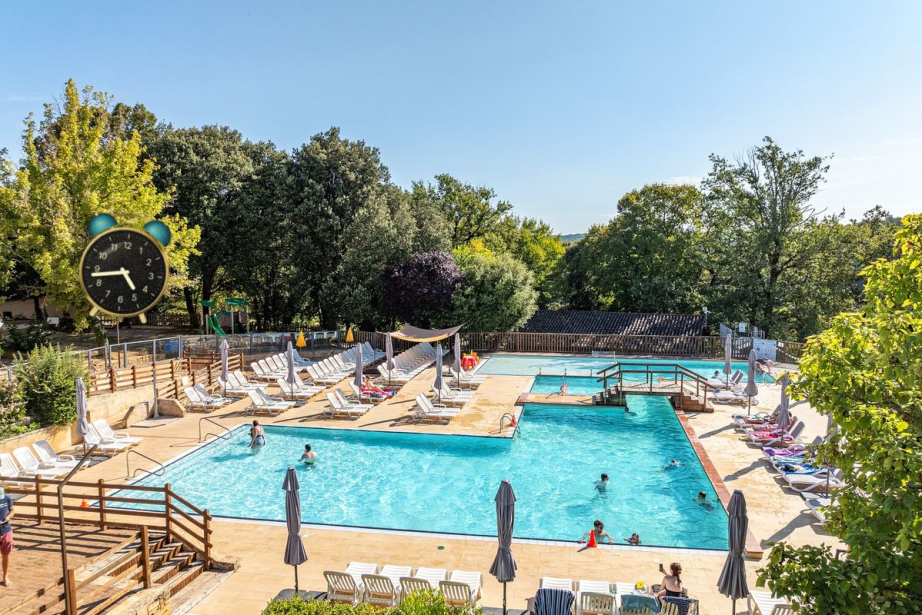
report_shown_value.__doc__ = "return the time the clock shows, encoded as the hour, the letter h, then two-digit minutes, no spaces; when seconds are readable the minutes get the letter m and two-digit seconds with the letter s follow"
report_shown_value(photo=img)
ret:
4h43
